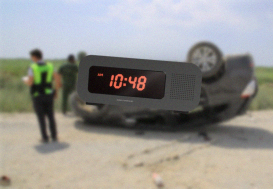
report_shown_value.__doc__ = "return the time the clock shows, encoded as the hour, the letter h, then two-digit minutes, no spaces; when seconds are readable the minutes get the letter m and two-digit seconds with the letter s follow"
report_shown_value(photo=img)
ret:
10h48
